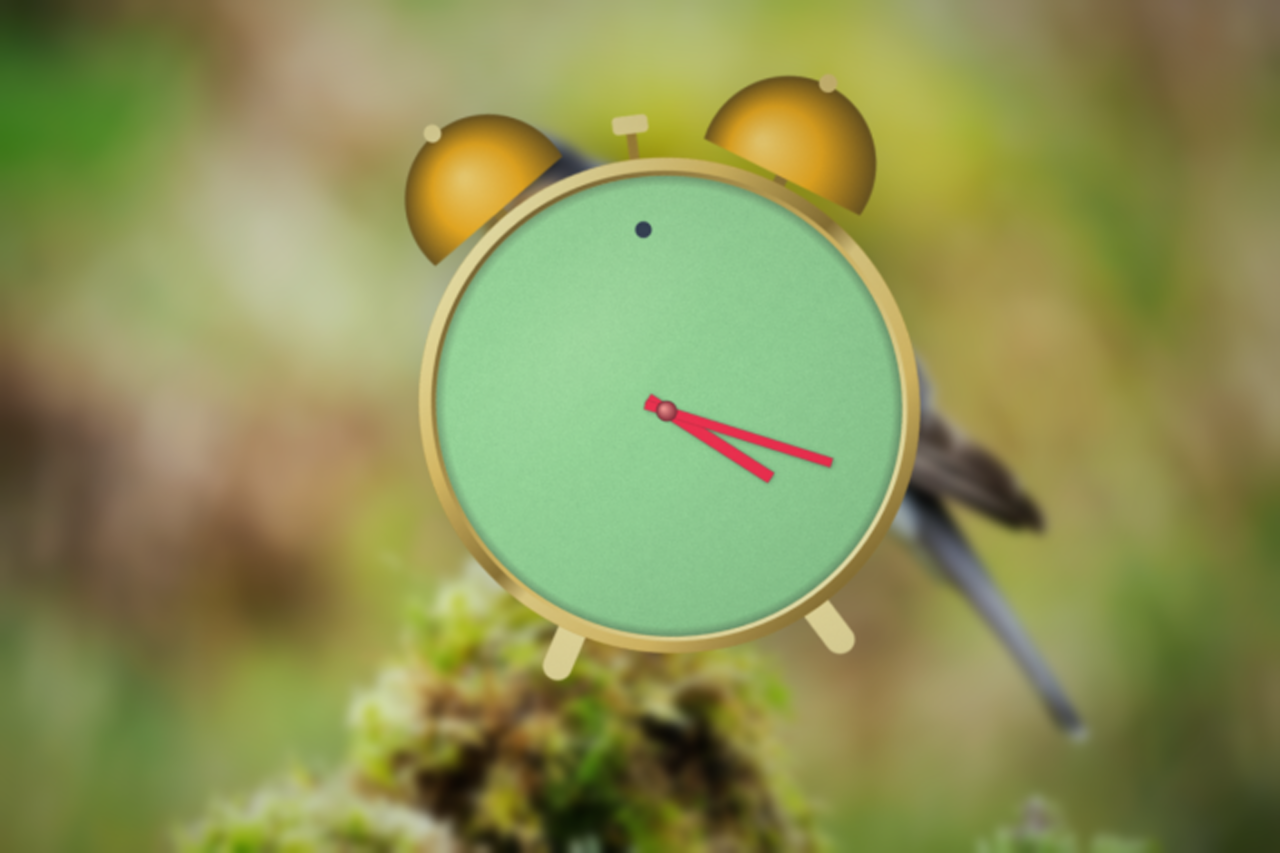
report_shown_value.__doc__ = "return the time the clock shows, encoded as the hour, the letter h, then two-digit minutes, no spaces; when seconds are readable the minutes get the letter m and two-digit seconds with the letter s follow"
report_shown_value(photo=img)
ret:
4h19
